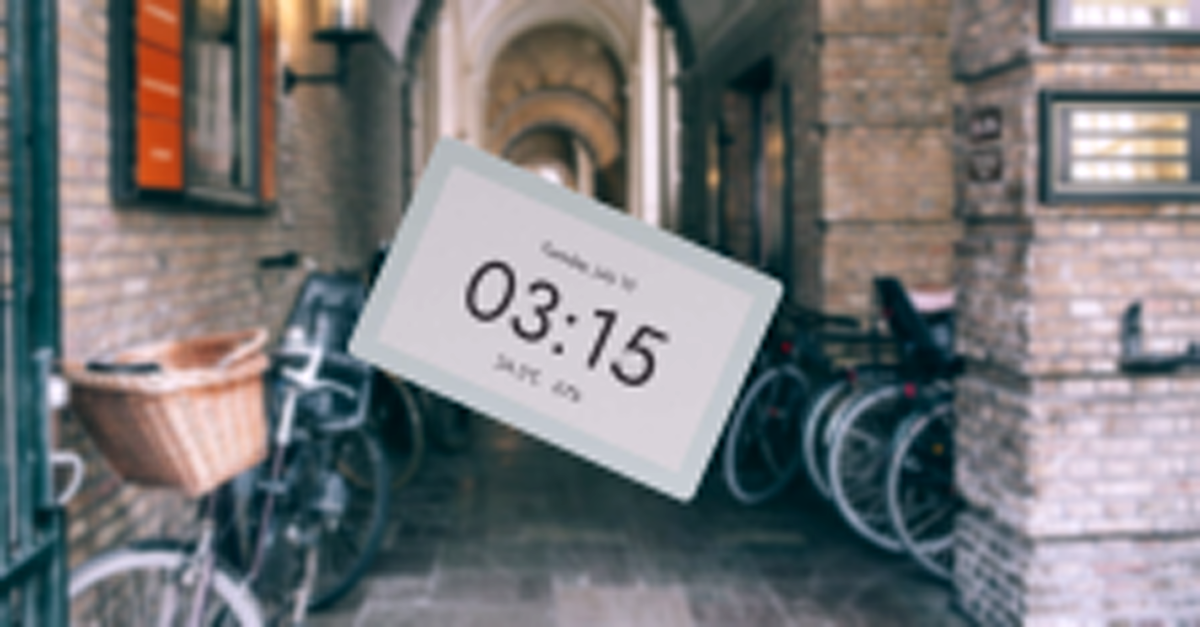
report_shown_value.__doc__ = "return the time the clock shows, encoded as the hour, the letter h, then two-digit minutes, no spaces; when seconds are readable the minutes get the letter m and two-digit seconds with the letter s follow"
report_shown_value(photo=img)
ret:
3h15
